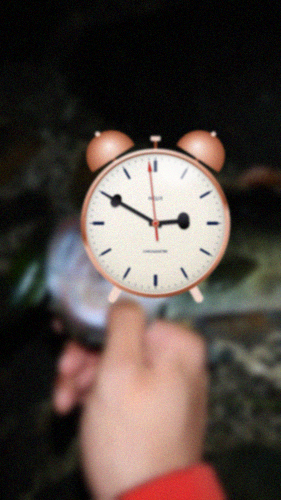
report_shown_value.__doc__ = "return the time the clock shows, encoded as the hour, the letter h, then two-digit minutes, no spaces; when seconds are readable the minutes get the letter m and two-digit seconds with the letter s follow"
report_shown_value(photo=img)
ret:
2h49m59s
